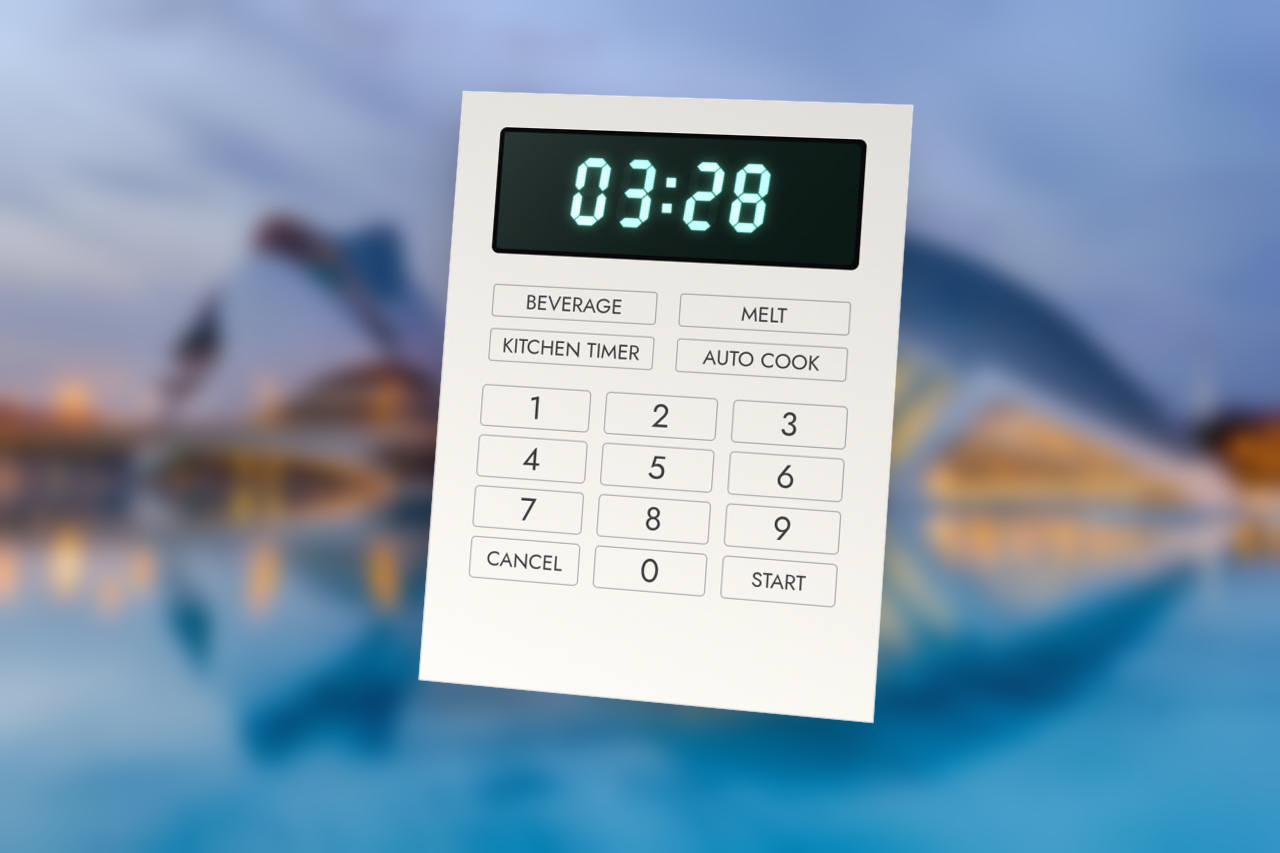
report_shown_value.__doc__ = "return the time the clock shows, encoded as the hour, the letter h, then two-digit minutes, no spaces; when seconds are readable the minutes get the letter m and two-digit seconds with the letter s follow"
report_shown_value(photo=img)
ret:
3h28
